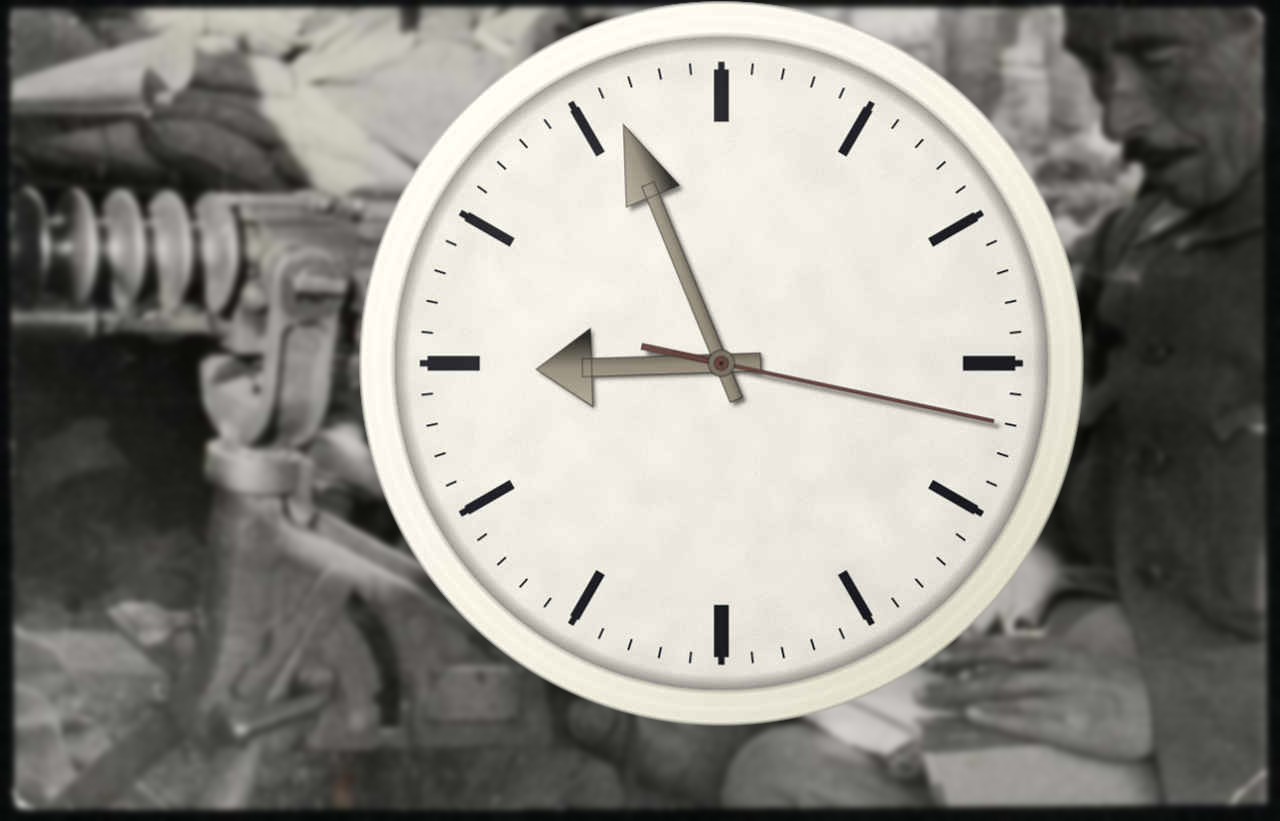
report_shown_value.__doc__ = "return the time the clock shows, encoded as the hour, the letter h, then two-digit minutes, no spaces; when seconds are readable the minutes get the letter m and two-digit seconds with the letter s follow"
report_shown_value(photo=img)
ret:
8h56m17s
